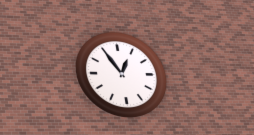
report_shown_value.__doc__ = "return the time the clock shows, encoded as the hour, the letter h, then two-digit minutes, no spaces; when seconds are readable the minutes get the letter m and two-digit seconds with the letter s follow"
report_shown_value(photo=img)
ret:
12h55
